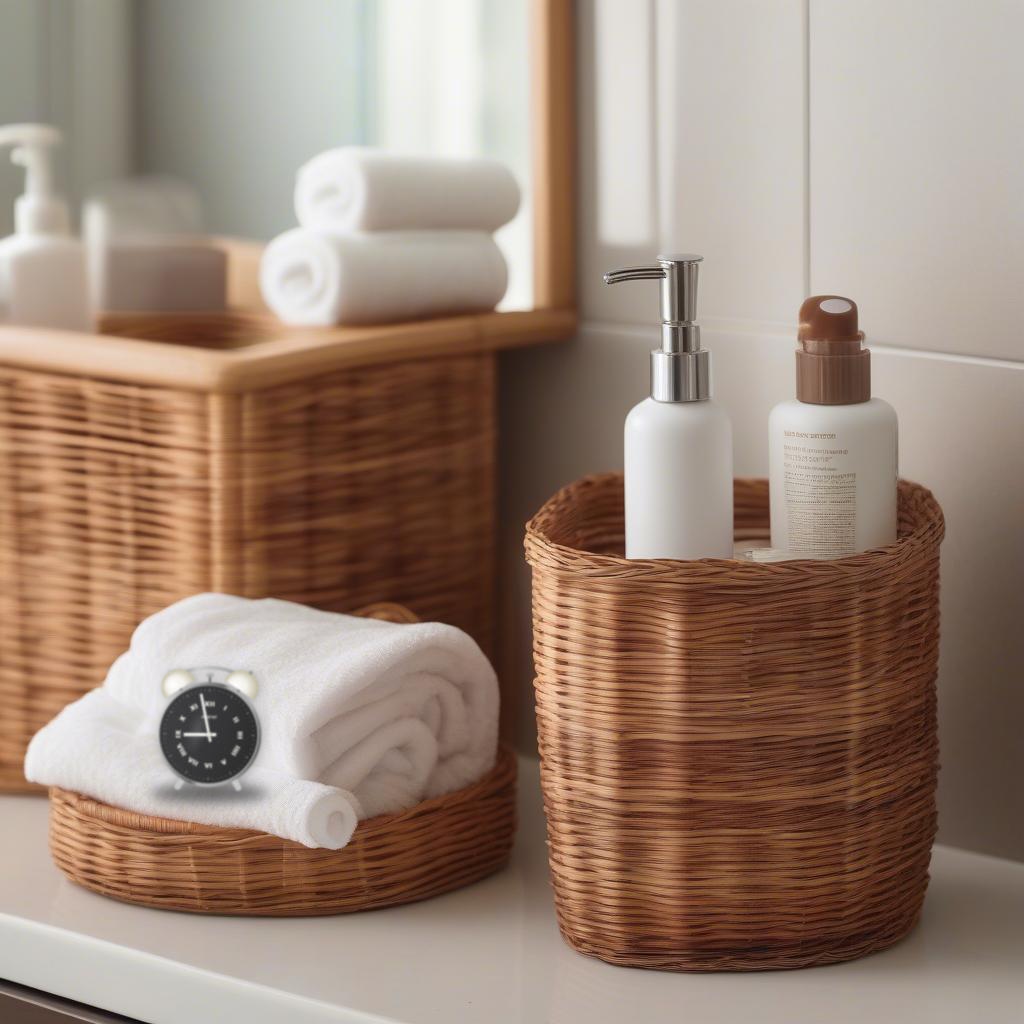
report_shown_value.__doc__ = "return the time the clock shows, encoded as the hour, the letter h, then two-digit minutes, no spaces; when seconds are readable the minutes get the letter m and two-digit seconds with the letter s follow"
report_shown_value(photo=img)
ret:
8h58
